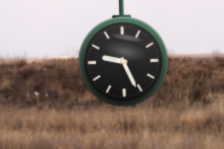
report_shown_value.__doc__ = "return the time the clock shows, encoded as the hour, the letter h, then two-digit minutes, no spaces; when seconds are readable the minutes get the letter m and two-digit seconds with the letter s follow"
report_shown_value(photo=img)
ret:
9h26
